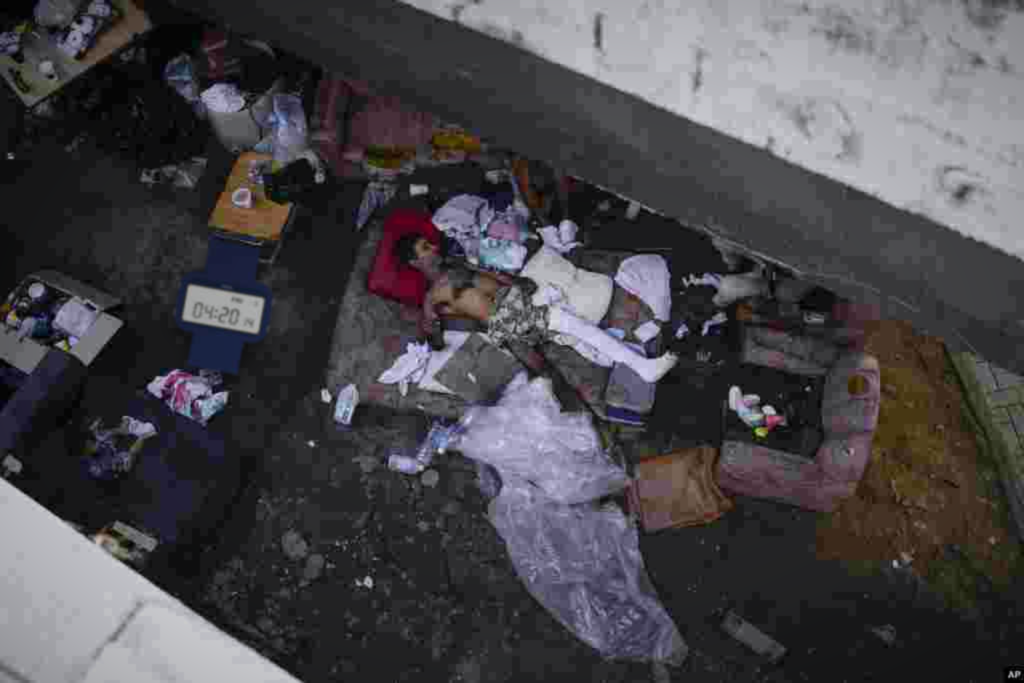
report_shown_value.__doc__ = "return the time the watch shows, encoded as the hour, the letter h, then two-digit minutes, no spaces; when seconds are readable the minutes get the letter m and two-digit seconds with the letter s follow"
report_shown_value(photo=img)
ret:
4h20
